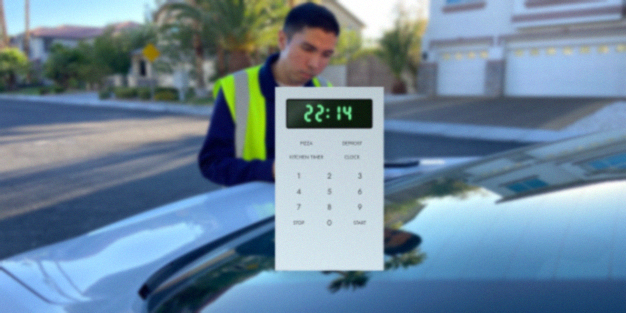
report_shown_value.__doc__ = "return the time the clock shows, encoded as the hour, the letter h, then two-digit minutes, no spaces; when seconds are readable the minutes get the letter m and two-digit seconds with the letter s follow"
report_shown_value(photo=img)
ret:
22h14
